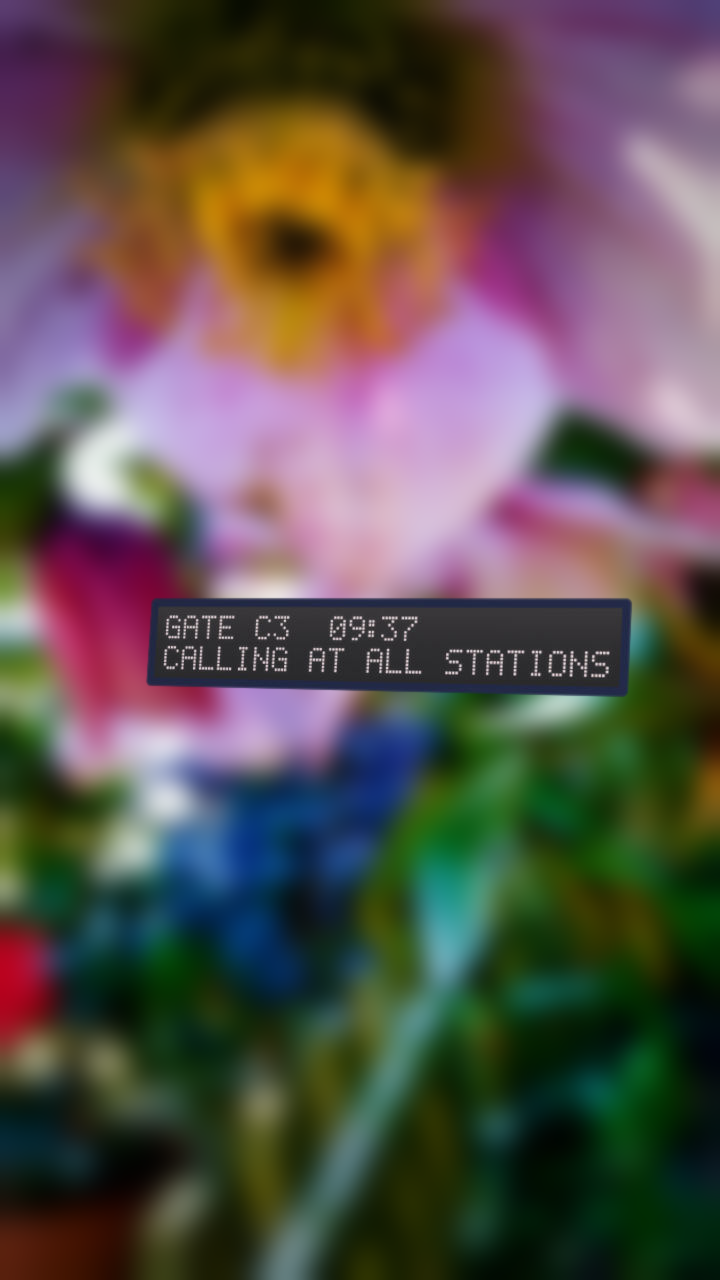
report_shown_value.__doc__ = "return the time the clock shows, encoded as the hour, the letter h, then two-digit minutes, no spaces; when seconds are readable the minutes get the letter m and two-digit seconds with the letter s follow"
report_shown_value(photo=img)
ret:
9h37
